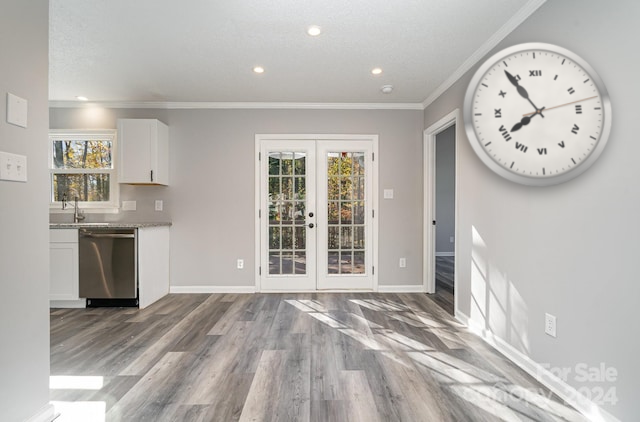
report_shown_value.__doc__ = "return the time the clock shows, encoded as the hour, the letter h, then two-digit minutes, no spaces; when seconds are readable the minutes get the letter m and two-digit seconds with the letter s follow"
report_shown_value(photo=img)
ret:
7h54m13s
